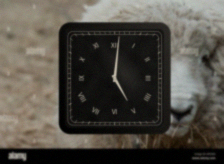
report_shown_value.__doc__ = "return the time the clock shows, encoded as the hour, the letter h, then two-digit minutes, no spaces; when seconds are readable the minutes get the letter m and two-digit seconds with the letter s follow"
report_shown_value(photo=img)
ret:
5h01
